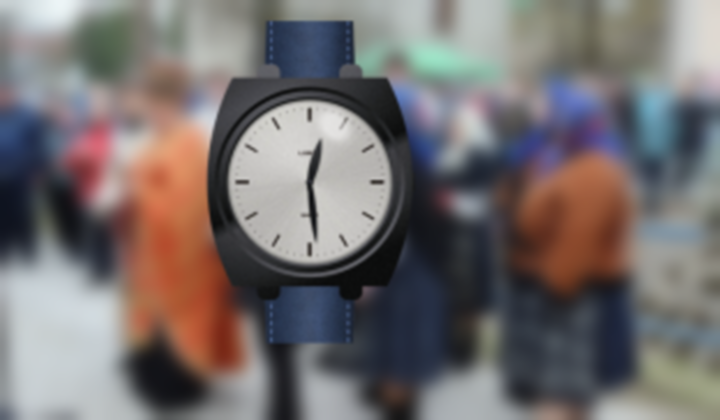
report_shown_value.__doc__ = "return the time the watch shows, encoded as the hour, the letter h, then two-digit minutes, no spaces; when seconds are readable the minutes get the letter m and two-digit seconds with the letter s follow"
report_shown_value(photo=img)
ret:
12h29
